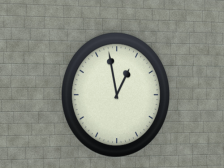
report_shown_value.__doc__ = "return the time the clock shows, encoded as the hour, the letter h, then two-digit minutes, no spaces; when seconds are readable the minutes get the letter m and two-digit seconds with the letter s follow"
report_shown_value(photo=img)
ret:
12h58
